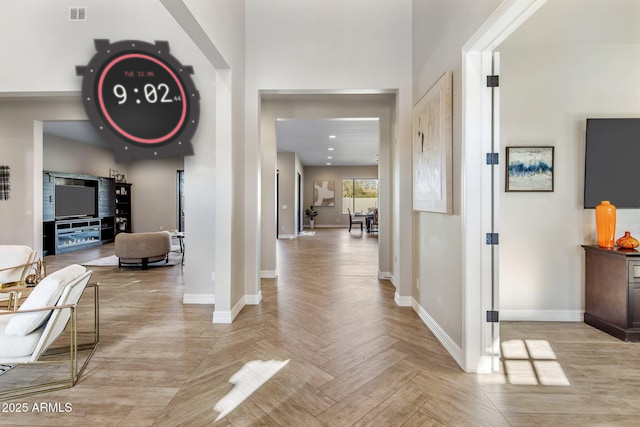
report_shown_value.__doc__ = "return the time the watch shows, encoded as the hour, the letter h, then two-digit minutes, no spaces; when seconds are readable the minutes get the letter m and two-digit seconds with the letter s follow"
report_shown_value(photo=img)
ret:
9h02
